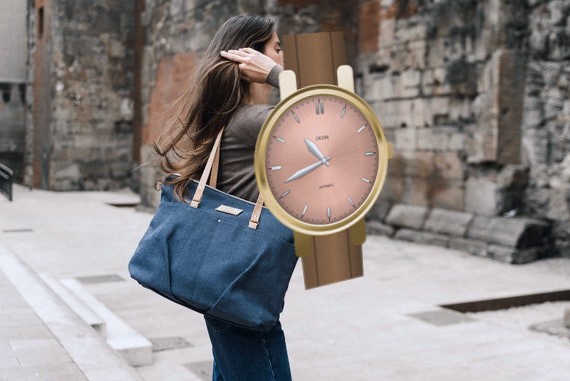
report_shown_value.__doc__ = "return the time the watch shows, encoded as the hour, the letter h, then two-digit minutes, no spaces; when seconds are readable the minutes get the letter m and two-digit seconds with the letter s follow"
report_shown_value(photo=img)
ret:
10h42
